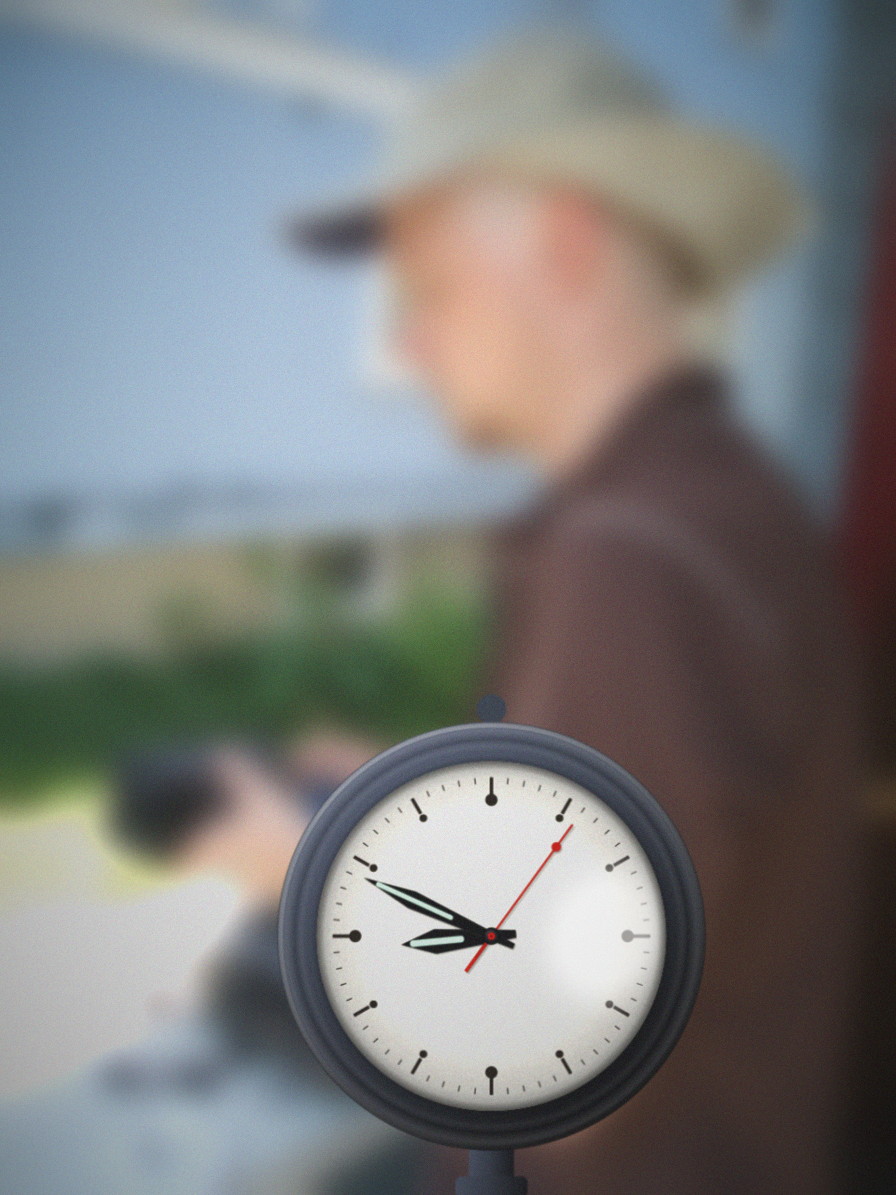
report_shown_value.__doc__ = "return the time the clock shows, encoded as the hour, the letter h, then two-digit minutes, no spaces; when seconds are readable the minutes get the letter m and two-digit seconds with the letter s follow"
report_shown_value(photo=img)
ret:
8h49m06s
